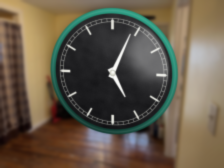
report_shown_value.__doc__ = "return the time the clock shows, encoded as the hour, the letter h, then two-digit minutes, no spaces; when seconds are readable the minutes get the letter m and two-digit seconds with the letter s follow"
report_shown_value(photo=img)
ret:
5h04
